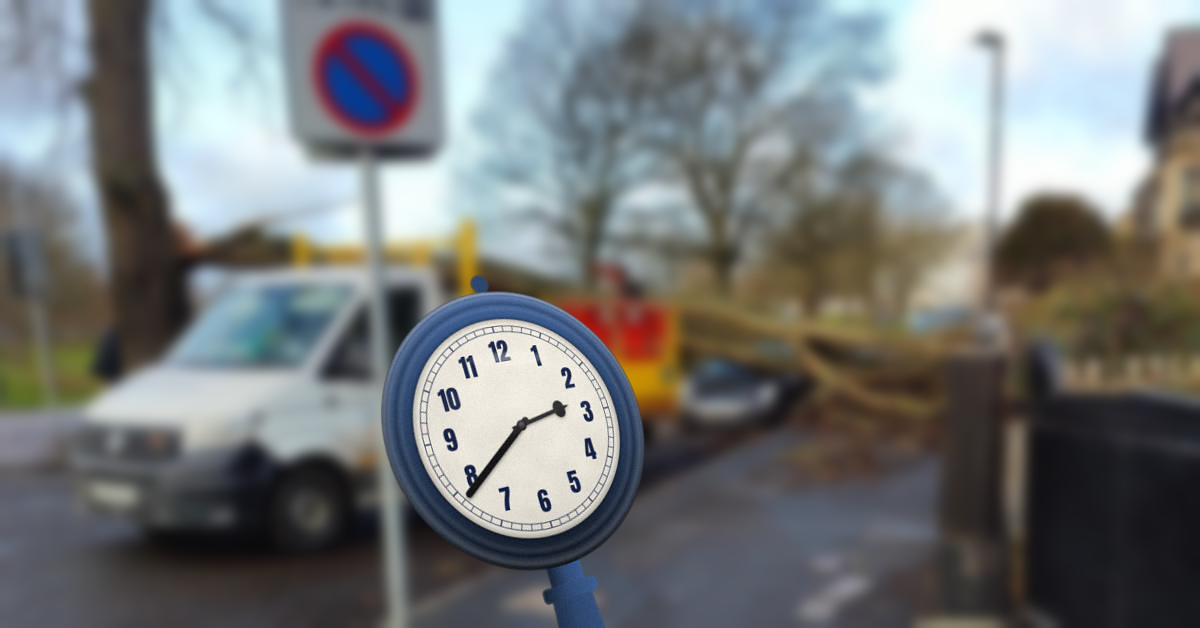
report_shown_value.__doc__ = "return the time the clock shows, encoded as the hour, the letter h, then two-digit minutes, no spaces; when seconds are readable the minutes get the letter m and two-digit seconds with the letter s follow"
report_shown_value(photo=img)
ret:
2h39
